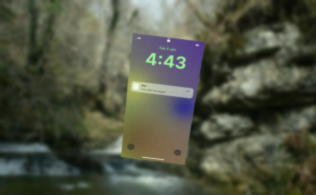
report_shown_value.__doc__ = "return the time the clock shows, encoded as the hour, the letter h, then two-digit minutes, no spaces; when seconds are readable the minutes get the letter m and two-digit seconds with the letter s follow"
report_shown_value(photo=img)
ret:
4h43
